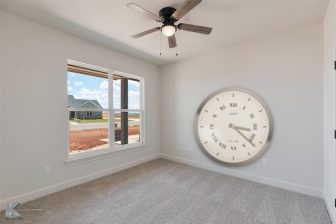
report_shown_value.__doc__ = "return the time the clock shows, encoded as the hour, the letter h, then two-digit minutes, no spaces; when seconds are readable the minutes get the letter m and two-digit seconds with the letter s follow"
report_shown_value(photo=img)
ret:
3h22
